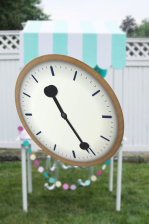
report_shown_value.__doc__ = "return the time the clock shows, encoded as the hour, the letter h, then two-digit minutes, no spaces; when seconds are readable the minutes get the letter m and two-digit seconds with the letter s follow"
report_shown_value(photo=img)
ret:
11h26
